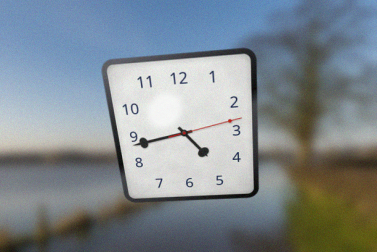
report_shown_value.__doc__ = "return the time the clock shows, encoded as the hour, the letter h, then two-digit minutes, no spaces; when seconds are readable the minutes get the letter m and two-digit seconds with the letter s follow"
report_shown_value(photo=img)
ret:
4h43m13s
